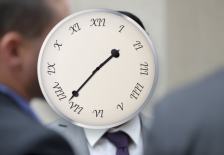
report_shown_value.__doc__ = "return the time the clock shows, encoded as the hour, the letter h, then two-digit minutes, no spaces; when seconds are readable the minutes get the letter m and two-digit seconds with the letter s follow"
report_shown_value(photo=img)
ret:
1h37
